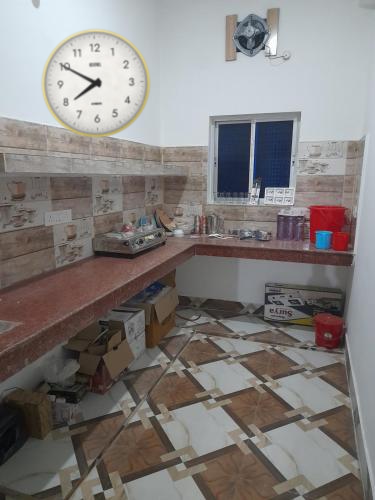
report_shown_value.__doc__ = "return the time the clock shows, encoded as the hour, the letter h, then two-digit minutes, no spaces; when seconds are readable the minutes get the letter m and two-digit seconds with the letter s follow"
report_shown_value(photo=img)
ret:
7h50
